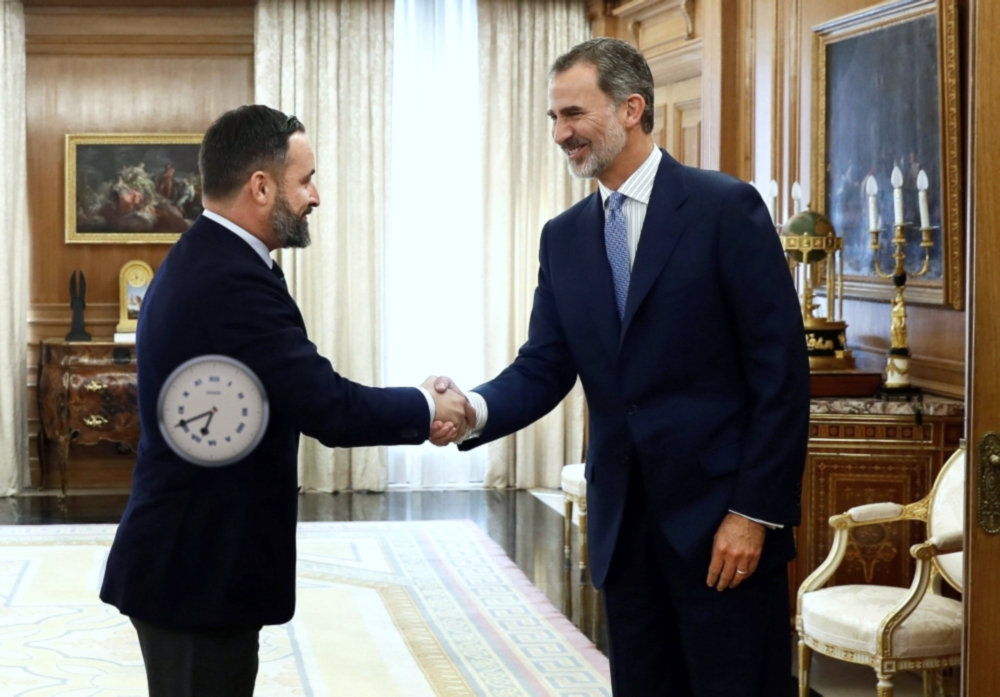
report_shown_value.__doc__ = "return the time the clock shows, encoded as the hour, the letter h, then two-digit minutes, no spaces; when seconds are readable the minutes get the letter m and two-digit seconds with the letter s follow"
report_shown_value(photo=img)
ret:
6h41
